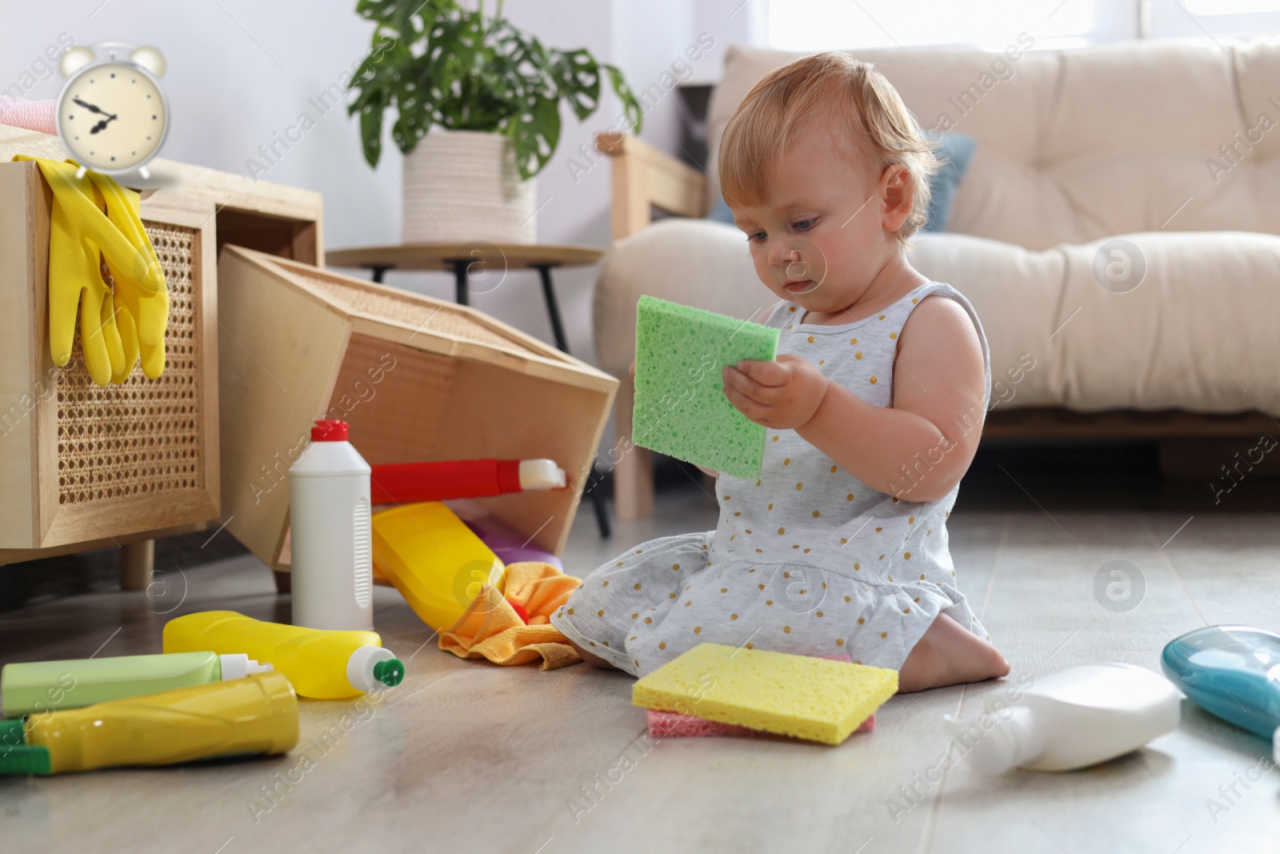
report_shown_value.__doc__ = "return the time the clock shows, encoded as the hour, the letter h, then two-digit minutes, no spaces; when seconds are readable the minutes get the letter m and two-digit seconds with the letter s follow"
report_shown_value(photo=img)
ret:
7h49
